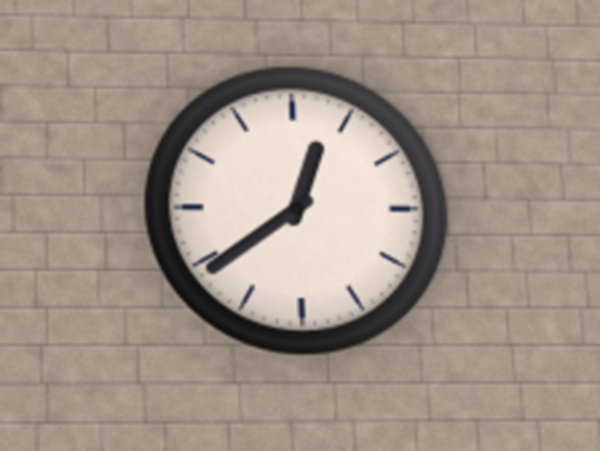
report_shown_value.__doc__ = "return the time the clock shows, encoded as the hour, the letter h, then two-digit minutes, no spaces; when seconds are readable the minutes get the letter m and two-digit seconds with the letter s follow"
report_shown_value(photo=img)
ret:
12h39
